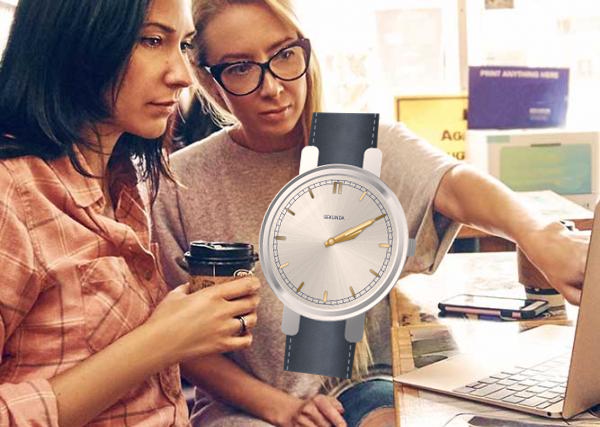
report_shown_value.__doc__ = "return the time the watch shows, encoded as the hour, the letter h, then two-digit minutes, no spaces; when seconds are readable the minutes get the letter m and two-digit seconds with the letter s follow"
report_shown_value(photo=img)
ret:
2h10
